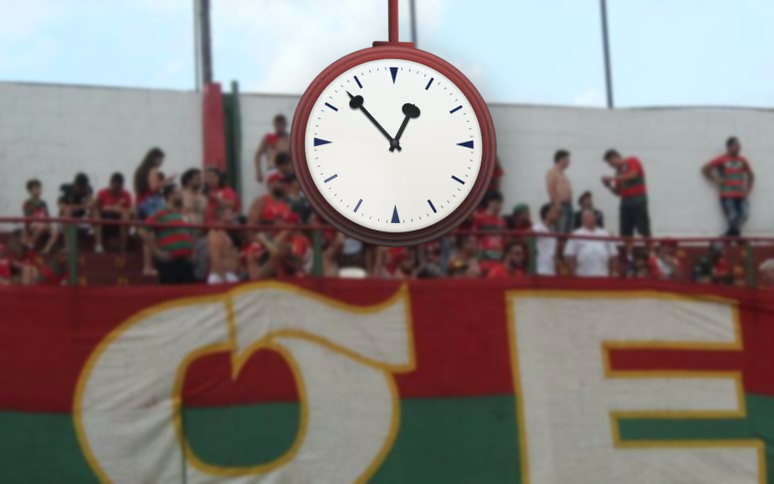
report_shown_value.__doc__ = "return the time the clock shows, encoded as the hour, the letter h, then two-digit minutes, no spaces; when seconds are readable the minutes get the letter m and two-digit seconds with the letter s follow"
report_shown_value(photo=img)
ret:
12h53
